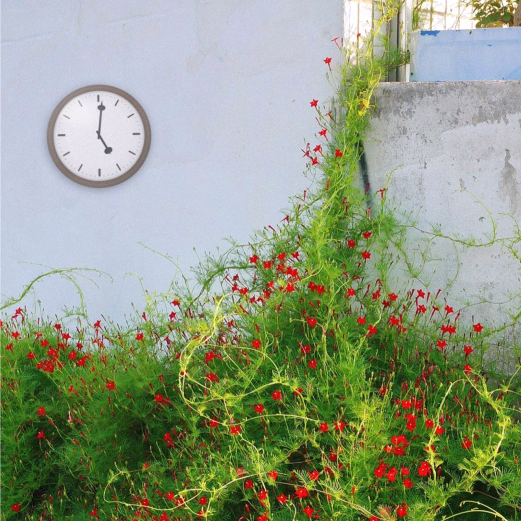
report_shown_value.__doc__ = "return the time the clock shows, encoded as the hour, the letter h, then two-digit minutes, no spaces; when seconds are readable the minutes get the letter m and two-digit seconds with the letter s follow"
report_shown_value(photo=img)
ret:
5h01
